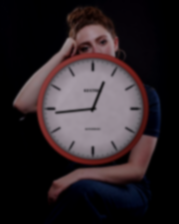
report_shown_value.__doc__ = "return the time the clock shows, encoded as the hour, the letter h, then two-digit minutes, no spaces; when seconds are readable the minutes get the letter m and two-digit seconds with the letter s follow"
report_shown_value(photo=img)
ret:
12h44
